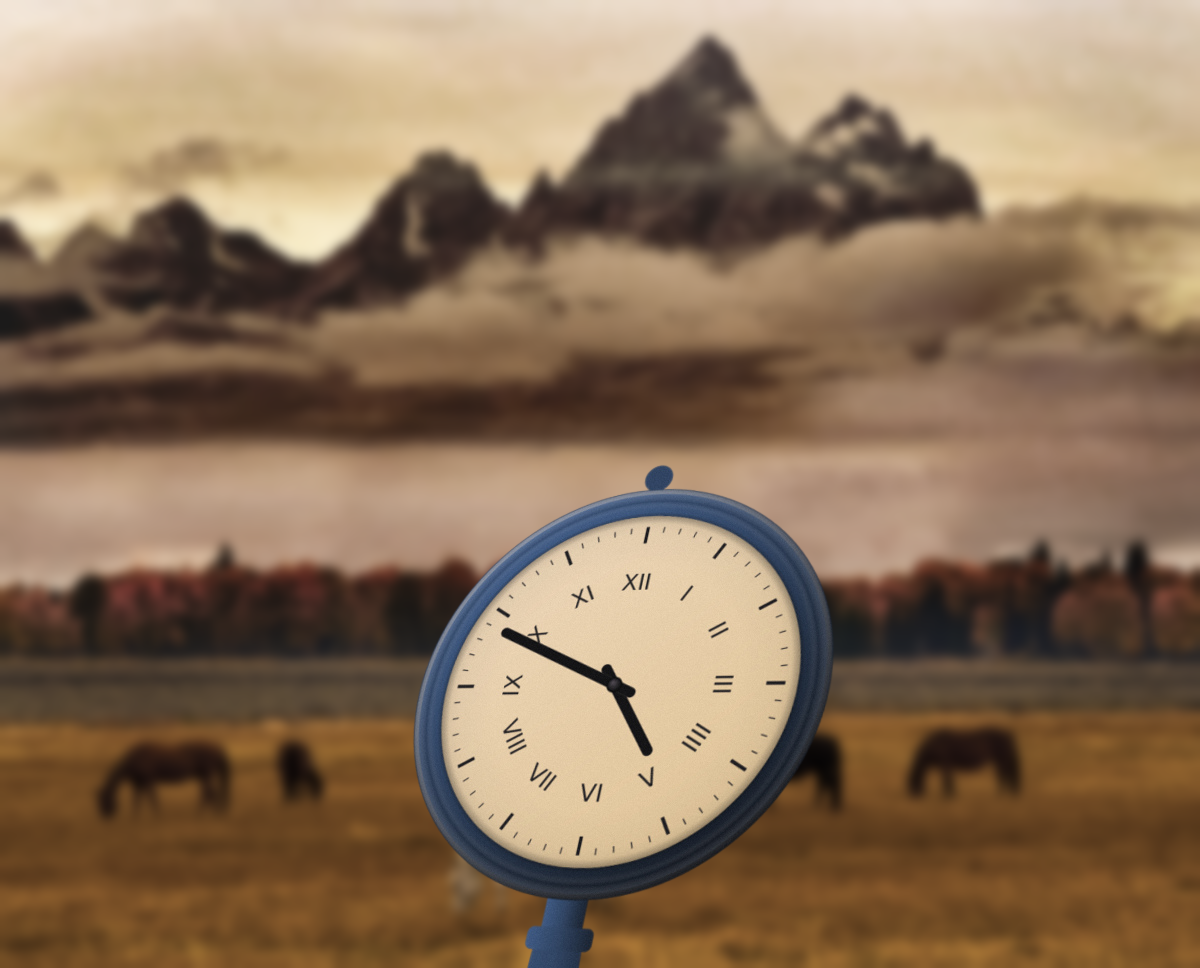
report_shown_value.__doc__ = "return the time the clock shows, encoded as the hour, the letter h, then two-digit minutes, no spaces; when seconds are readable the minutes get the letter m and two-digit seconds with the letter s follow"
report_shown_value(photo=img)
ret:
4h49
